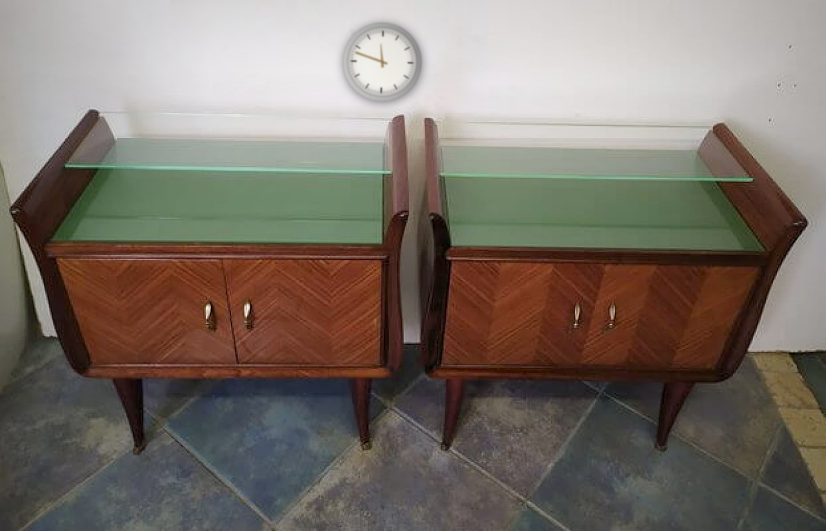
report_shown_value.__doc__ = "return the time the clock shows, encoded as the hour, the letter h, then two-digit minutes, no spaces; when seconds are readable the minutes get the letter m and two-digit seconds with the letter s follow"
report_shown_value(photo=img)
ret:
11h48
